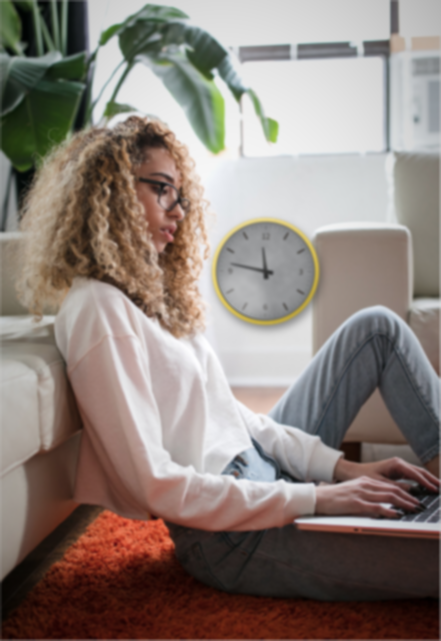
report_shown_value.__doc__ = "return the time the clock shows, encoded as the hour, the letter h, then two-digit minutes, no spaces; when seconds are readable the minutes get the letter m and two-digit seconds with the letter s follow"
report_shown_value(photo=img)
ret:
11h47
